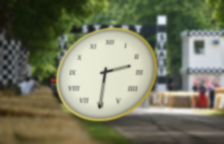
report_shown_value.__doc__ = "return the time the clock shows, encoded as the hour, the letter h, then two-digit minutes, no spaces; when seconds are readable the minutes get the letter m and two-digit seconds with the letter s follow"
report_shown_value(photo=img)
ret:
2h30
